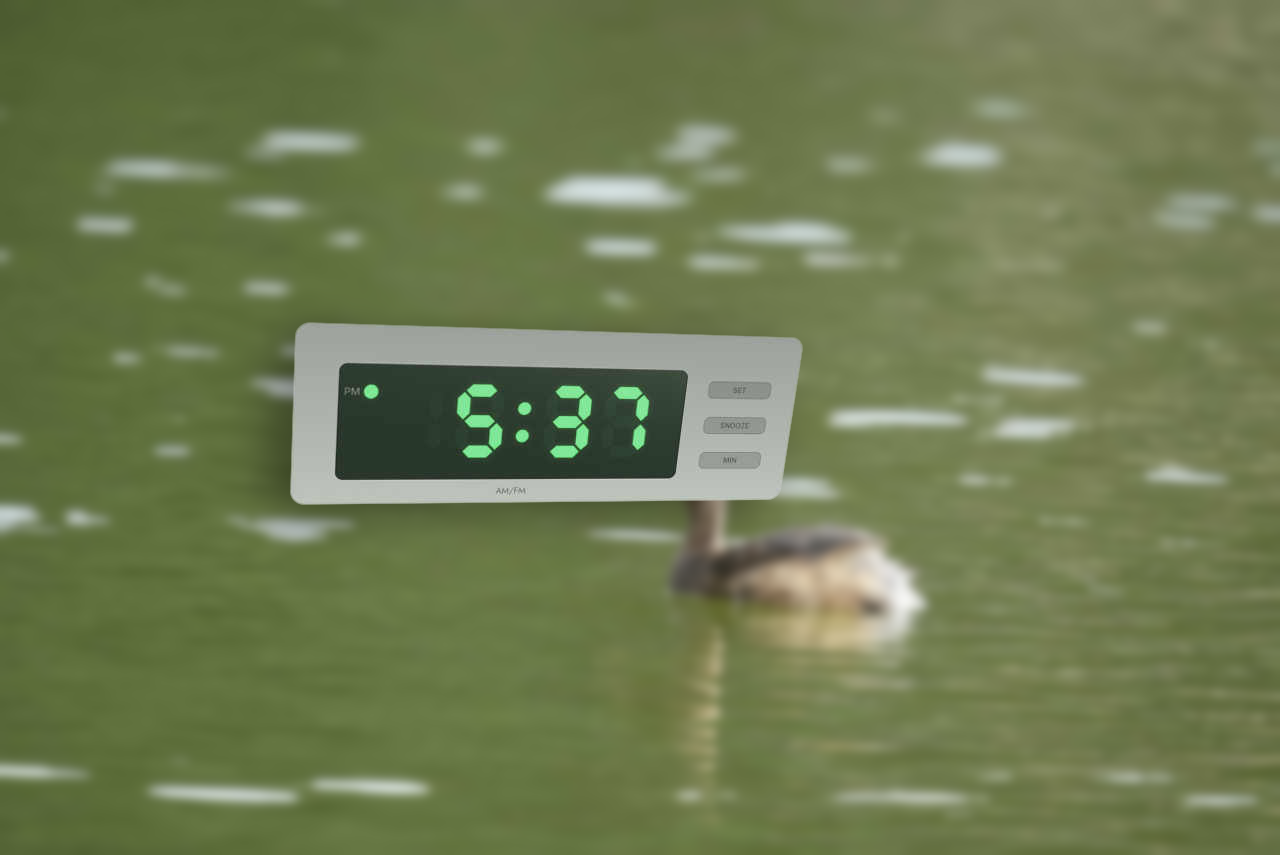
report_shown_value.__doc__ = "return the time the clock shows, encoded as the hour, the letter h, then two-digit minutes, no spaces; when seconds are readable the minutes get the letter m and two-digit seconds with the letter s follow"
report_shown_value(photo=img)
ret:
5h37
